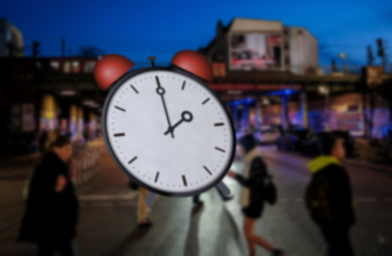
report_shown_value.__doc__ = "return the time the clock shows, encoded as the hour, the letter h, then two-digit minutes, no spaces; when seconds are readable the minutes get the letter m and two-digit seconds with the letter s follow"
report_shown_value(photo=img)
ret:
2h00
